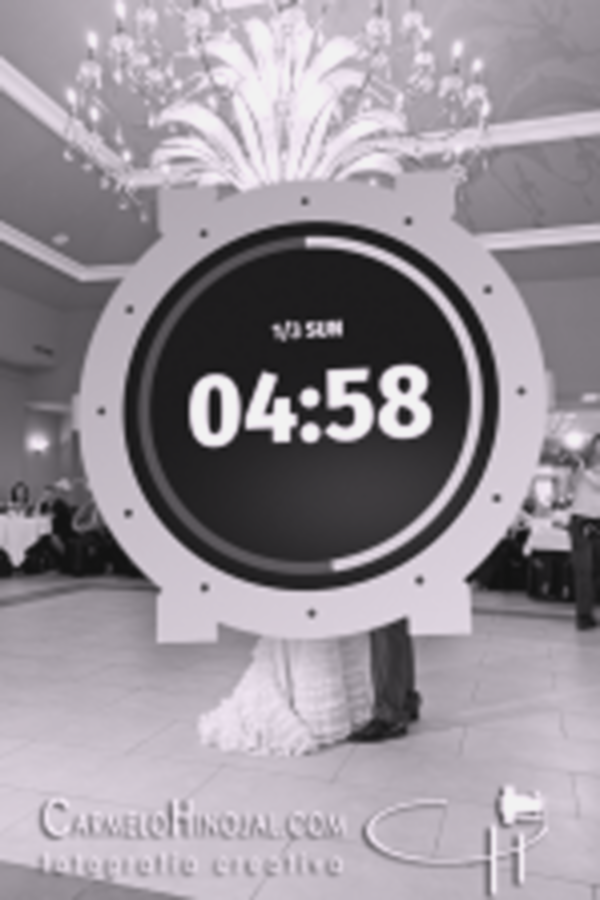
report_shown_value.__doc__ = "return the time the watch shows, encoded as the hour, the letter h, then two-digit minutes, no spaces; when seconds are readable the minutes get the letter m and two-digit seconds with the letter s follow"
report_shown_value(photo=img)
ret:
4h58
